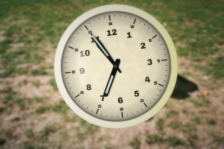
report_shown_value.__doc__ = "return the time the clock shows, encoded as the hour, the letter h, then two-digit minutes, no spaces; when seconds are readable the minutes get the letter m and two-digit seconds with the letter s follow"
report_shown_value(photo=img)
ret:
6h55
